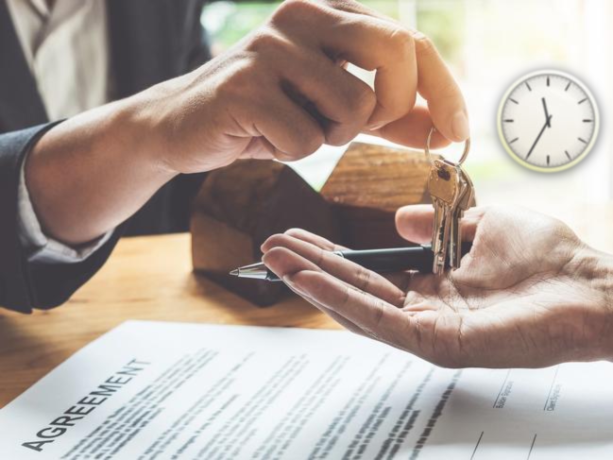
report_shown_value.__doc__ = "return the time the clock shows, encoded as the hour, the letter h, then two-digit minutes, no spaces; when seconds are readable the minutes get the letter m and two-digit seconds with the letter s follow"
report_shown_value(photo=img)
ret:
11h35
